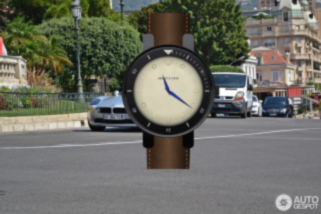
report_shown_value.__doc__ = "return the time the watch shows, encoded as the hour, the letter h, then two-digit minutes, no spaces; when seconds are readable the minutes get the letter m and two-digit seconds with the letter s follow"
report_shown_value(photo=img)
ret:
11h21
